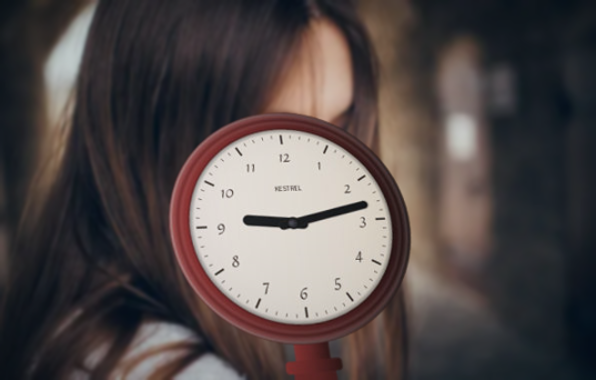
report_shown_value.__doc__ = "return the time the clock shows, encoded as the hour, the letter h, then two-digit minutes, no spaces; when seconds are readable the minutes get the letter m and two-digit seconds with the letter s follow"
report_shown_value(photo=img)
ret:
9h13
